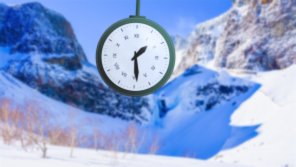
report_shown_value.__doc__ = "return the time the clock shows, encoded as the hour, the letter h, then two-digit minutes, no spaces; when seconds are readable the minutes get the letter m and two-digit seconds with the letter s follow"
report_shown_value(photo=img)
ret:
1h29
